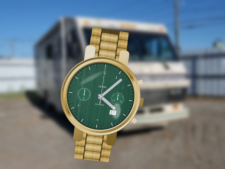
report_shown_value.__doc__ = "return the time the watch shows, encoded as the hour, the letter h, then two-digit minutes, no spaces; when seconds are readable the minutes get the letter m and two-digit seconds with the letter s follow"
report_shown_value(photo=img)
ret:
4h07
